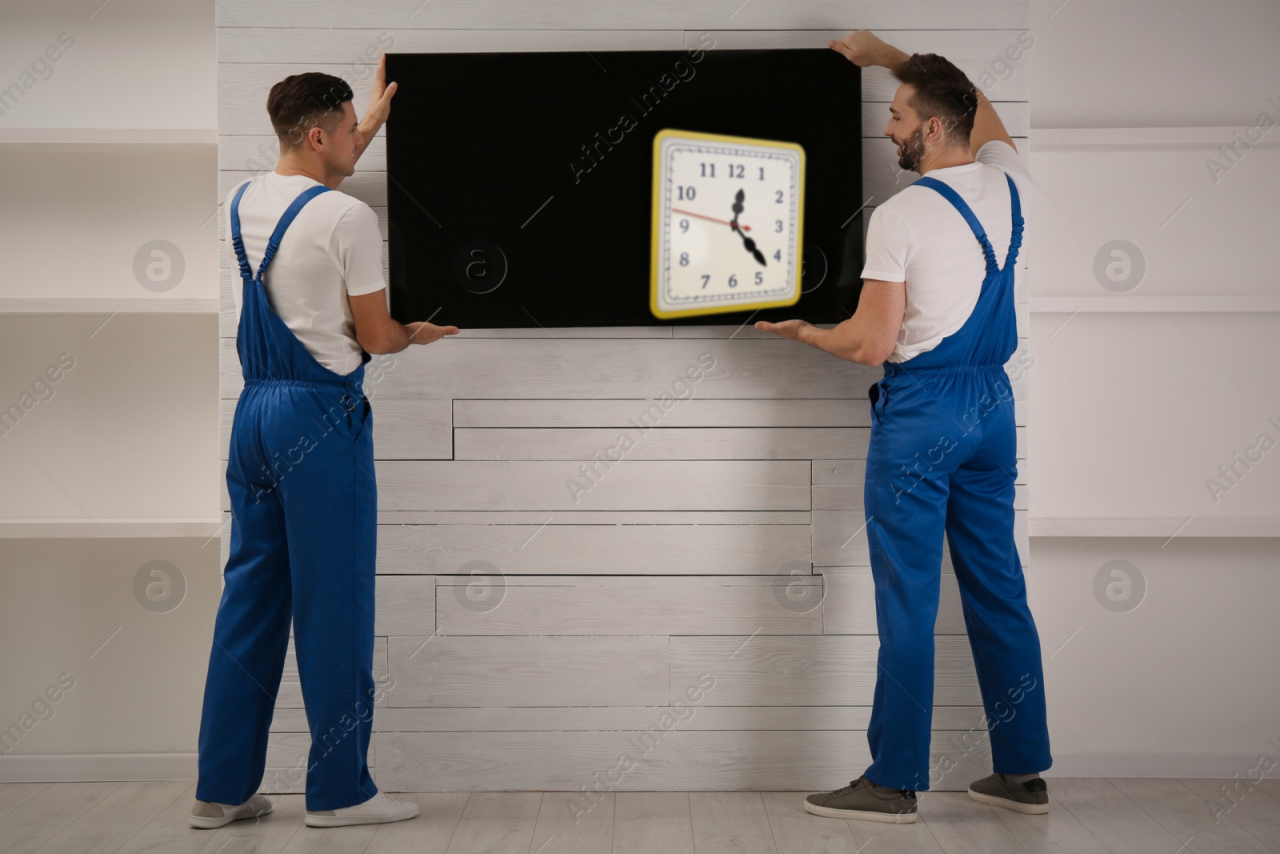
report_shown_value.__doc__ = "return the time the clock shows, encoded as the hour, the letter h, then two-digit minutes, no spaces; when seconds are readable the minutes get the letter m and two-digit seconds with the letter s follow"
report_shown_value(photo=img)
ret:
12h22m47s
